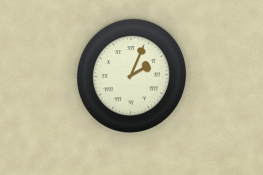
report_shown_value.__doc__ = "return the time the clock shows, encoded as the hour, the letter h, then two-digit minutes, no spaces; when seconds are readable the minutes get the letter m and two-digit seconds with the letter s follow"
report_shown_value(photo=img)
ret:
2h04
